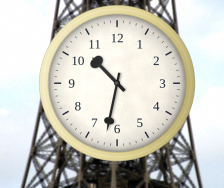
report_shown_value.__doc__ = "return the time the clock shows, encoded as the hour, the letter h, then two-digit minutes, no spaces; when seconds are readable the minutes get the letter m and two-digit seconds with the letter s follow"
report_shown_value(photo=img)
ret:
10h32
